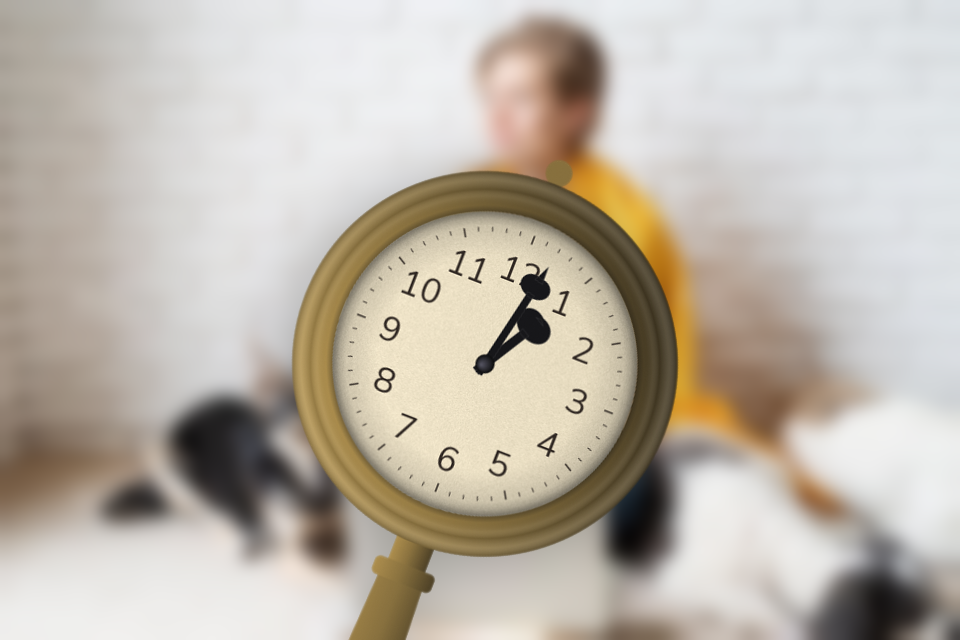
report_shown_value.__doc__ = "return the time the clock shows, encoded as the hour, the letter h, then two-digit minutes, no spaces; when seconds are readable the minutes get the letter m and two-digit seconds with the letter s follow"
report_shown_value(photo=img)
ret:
1h02
